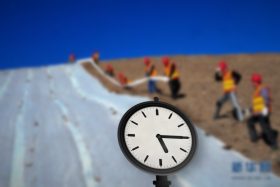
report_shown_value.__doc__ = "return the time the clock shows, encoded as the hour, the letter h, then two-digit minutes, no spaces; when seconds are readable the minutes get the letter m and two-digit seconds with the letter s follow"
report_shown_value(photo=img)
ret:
5h15
